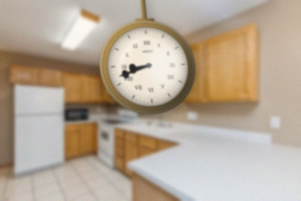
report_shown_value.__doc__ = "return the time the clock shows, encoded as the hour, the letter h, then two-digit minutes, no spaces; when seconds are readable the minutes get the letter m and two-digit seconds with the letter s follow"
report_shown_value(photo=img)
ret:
8h42
